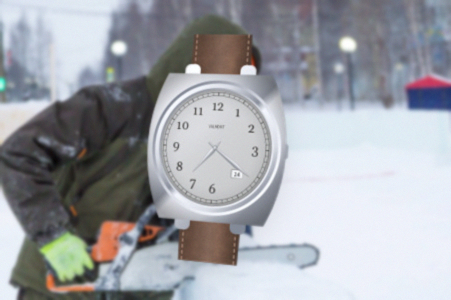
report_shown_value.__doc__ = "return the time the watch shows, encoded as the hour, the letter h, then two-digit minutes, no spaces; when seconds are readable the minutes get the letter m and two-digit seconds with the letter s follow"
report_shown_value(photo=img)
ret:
7h21
